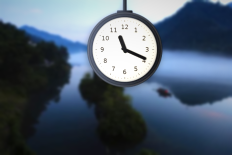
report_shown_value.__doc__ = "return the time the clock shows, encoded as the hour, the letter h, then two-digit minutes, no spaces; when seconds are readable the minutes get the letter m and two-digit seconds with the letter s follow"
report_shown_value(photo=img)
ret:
11h19
